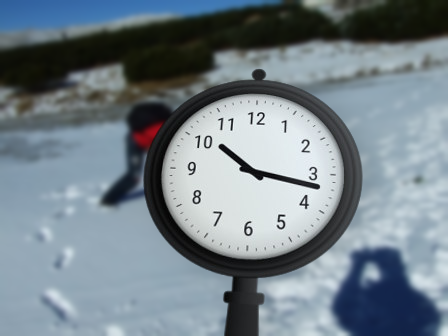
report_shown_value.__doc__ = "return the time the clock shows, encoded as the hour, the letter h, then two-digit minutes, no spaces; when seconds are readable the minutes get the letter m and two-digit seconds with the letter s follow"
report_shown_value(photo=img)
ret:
10h17
